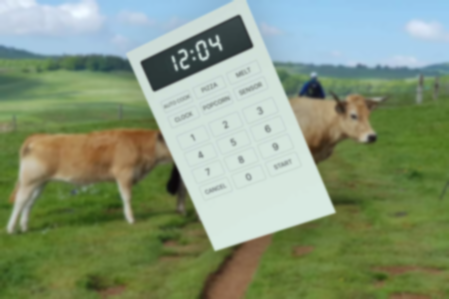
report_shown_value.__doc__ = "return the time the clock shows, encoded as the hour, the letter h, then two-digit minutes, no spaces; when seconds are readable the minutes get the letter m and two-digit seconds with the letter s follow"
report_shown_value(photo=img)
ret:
12h04
